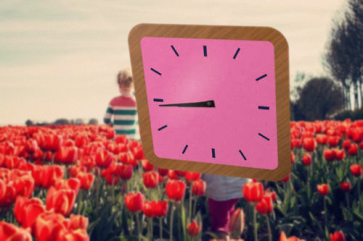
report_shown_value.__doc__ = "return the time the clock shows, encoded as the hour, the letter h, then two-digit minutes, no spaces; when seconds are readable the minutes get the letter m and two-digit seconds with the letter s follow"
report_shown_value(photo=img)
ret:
8h44
